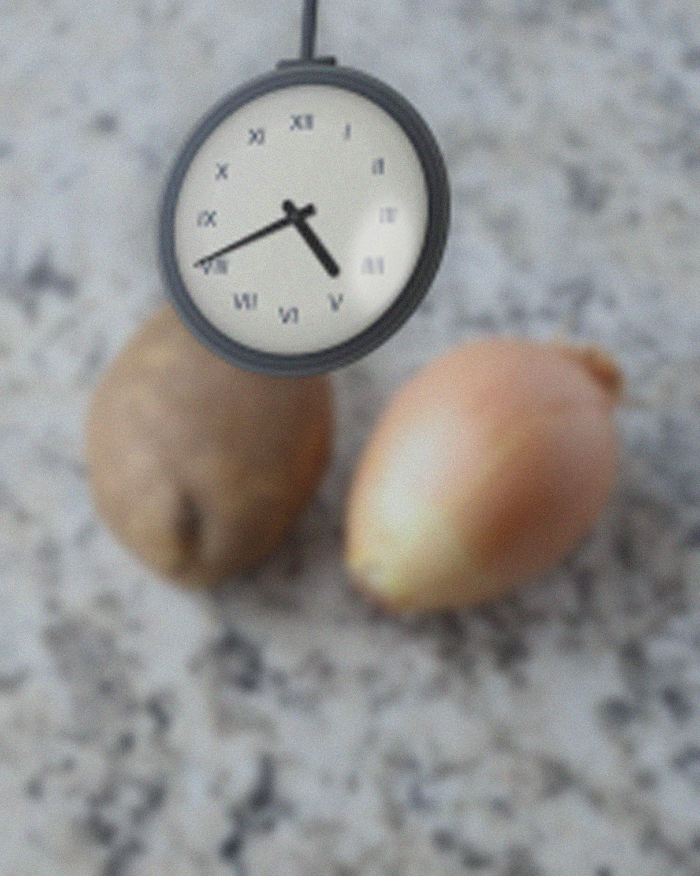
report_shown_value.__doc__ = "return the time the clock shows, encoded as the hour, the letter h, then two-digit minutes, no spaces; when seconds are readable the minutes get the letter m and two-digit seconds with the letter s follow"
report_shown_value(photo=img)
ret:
4h41
